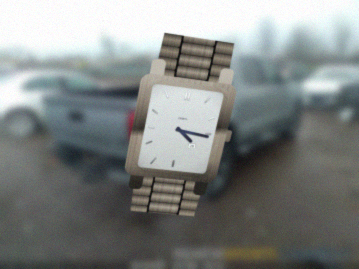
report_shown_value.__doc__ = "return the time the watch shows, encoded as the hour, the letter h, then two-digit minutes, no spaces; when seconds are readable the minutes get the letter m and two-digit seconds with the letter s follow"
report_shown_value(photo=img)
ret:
4h16
